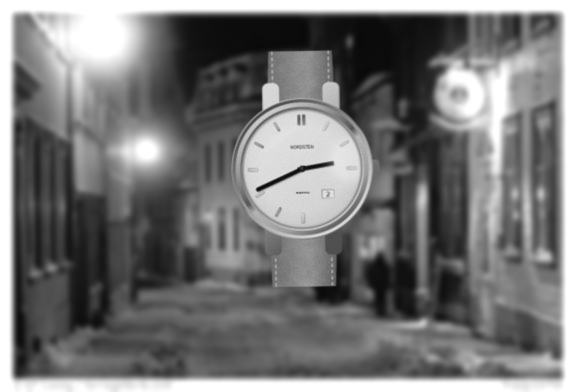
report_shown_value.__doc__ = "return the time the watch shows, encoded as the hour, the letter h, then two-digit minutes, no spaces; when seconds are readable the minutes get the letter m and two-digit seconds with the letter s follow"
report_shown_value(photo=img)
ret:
2h41
